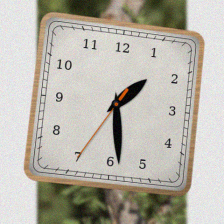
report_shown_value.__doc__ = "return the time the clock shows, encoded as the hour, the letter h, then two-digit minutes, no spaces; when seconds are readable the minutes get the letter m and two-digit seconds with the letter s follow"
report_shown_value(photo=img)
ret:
1h28m35s
